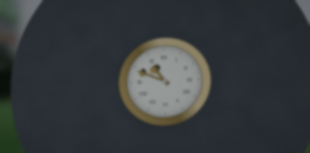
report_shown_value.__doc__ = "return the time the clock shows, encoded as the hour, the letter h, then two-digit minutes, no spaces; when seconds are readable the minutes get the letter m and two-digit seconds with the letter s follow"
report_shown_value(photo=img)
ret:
10h49
